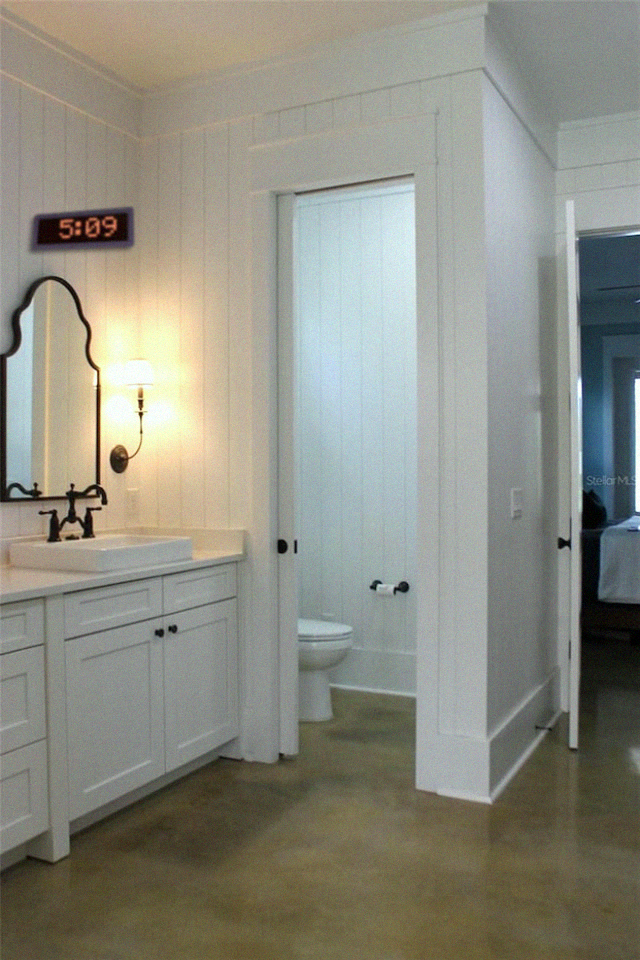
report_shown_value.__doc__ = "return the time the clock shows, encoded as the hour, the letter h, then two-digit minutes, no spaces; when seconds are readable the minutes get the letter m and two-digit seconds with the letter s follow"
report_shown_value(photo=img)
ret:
5h09
